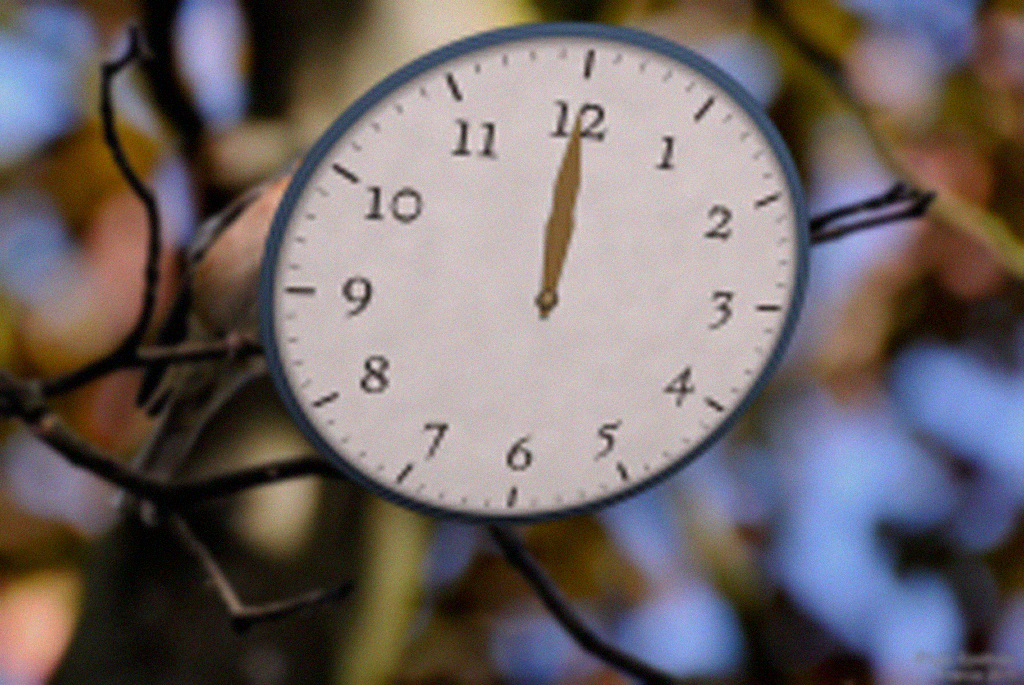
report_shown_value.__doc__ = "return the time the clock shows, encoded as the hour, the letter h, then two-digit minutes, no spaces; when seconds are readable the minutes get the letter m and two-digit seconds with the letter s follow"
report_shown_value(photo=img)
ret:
12h00
